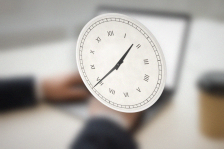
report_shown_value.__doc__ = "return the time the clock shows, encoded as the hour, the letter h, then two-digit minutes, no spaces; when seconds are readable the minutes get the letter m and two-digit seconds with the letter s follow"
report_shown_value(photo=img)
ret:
1h40
